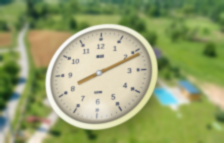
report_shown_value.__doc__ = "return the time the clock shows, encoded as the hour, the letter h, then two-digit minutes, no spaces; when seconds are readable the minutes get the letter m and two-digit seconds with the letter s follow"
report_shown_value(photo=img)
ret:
8h11
